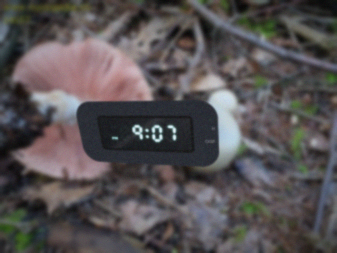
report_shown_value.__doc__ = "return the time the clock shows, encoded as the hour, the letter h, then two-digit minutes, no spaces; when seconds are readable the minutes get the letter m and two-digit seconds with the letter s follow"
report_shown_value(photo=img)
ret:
9h07
